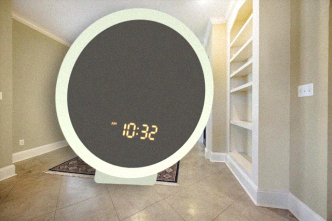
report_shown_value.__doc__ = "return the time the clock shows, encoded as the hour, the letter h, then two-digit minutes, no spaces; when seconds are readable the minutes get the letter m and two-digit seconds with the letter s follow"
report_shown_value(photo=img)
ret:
10h32
